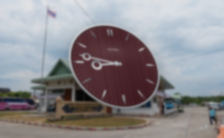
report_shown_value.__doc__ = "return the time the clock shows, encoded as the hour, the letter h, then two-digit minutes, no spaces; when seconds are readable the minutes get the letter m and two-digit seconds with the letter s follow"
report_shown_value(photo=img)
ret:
8h47
